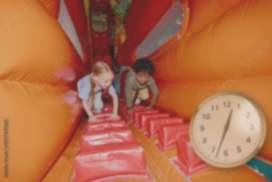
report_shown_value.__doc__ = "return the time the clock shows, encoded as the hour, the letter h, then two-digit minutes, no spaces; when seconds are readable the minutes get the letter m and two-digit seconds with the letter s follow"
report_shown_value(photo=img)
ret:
12h33
